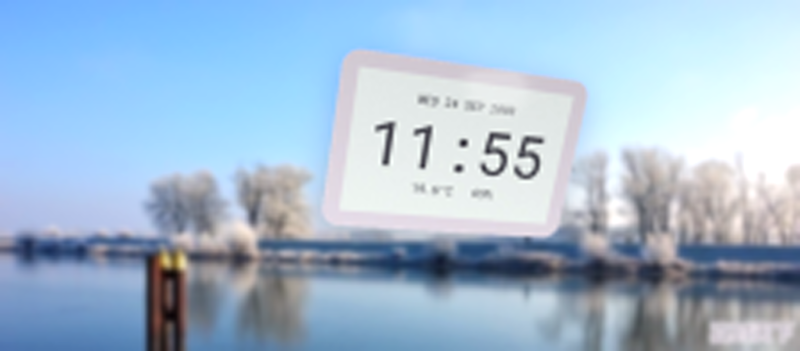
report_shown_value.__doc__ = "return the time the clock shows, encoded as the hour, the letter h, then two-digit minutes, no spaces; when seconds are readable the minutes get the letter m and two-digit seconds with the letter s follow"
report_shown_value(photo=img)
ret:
11h55
